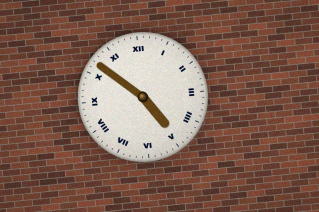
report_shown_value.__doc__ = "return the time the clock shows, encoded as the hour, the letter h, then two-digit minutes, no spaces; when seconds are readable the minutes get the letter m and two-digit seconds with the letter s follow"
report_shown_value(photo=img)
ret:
4h52
